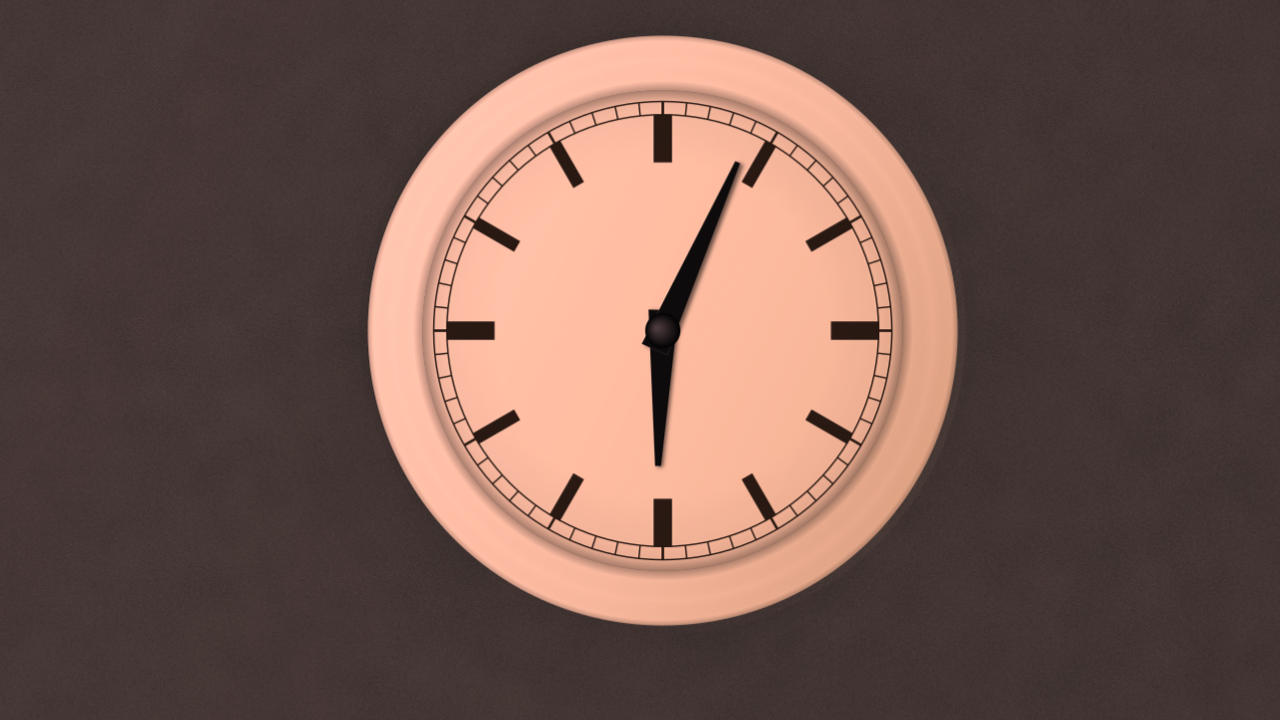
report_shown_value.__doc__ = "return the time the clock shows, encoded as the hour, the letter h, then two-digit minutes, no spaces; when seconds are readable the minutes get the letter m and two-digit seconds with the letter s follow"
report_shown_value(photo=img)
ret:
6h04
